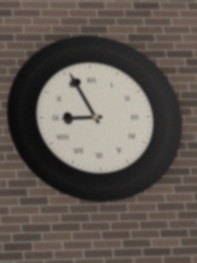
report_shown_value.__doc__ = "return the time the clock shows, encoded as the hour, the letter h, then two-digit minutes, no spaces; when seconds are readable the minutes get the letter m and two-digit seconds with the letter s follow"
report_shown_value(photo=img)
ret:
8h56
